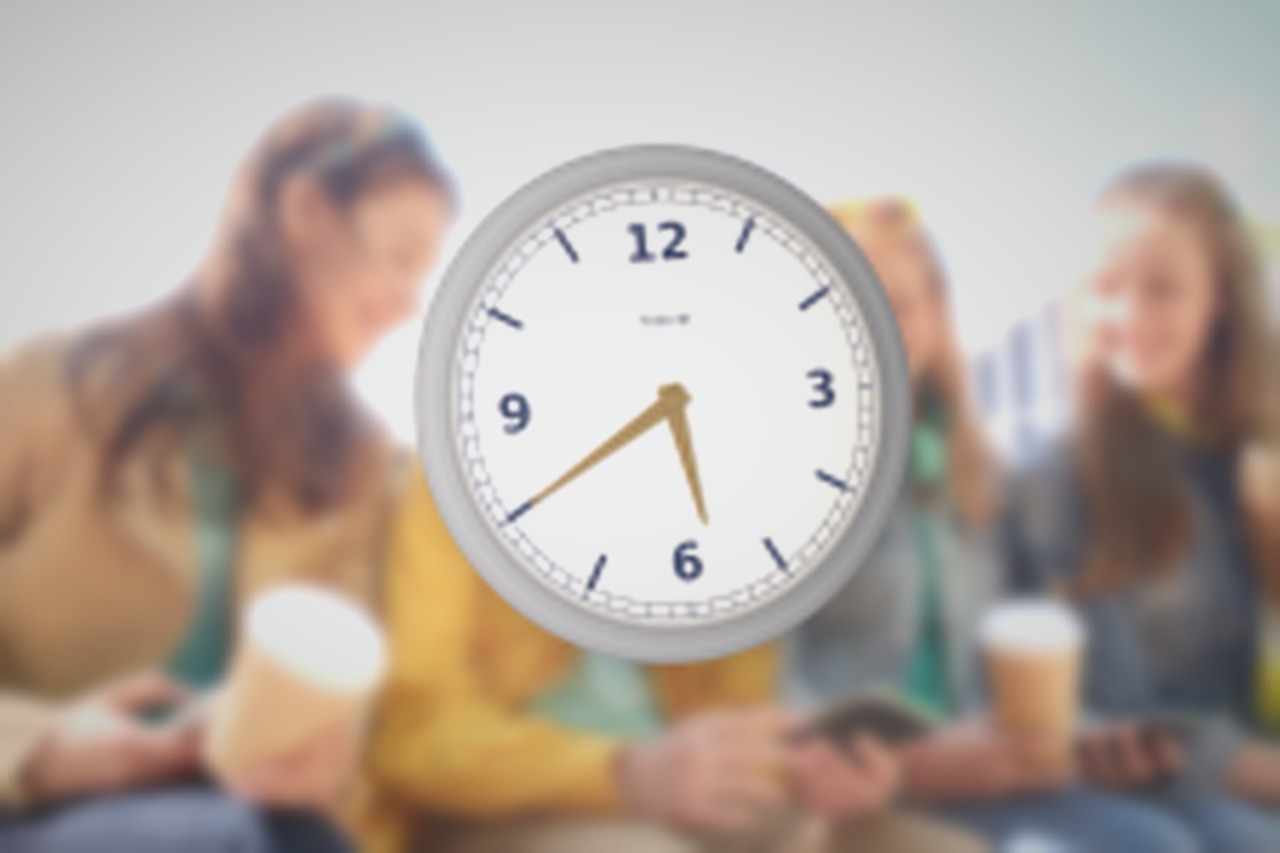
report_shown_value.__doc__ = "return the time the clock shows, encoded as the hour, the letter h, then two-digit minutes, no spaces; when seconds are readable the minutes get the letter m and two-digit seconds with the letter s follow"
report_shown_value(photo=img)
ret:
5h40
